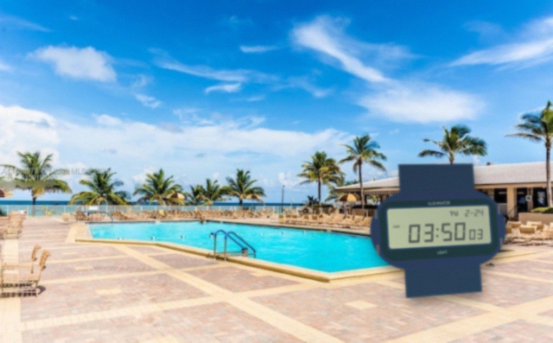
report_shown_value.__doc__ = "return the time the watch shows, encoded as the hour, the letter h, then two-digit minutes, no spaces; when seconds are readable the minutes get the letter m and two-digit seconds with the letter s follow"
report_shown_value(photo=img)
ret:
3h50m03s
